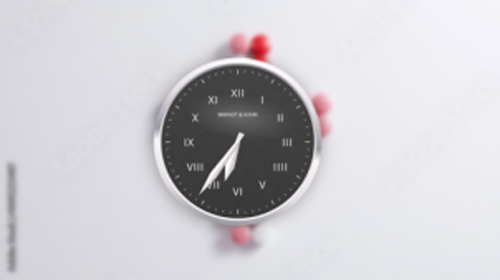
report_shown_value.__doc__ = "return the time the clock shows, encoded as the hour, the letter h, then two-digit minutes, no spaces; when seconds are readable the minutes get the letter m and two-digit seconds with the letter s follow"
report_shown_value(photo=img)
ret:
6h36
